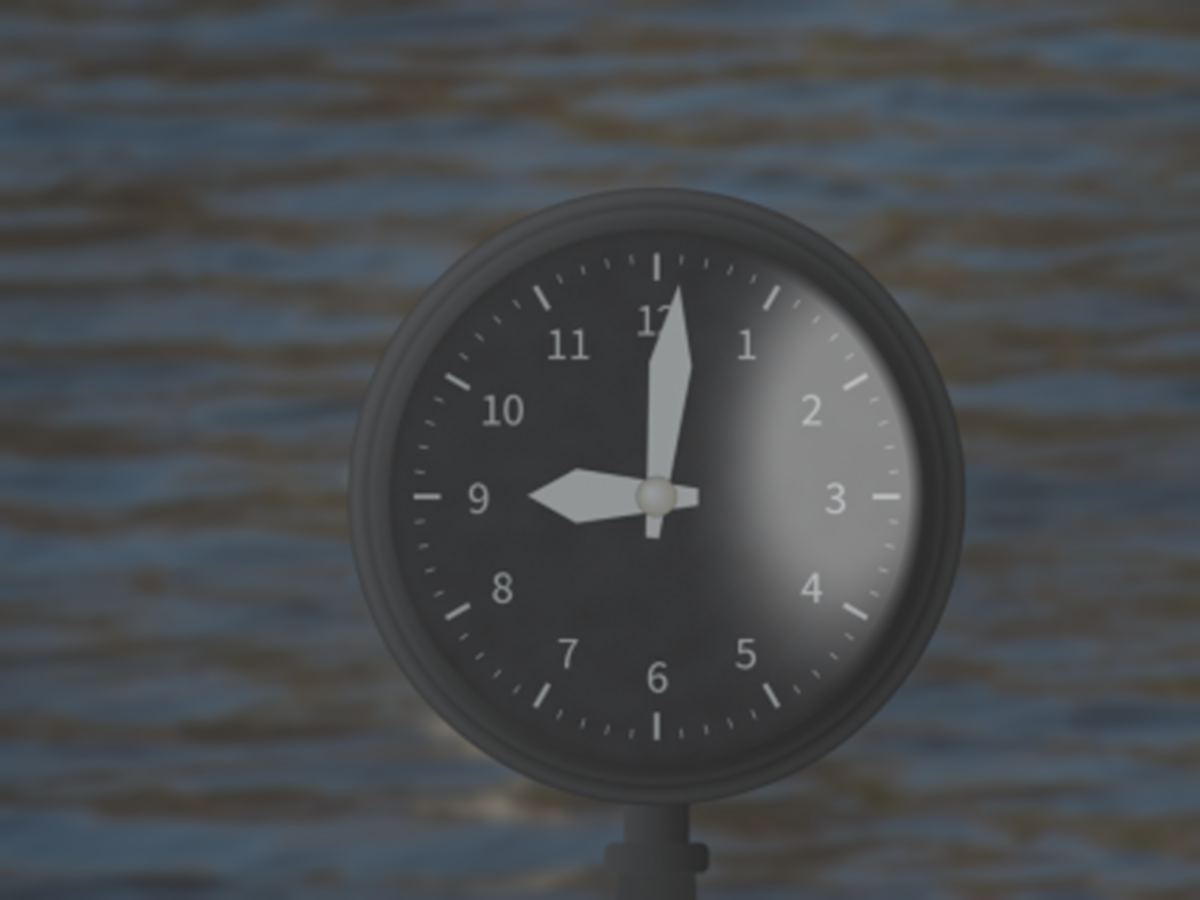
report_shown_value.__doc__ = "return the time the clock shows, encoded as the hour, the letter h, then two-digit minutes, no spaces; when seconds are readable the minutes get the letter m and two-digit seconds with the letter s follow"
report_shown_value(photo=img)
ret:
9h01
